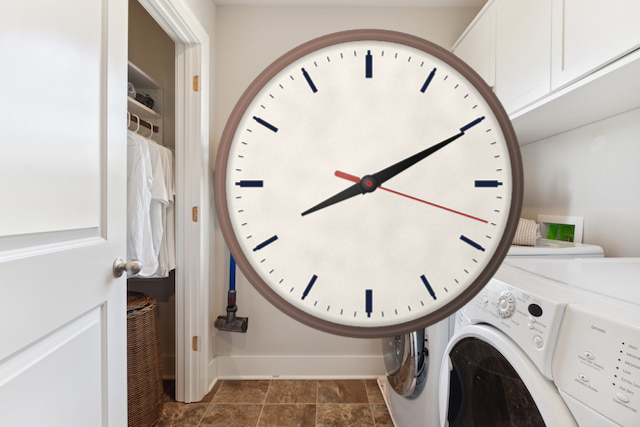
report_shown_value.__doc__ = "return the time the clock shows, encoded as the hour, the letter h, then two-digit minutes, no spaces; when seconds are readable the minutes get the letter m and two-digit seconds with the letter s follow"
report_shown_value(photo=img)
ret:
8h10m18s
